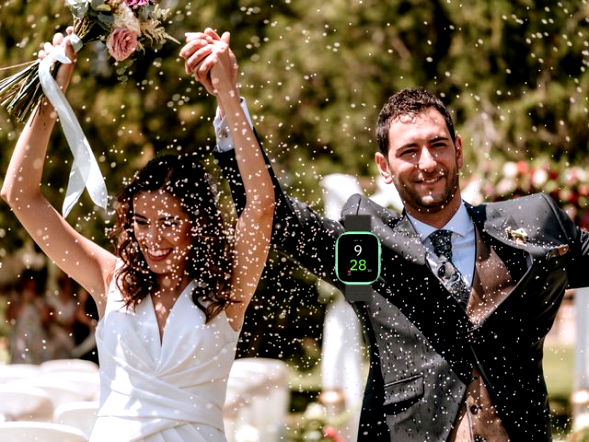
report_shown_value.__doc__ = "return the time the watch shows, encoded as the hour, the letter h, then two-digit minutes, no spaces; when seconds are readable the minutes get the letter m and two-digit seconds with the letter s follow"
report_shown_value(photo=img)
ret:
9h28
